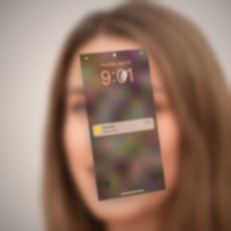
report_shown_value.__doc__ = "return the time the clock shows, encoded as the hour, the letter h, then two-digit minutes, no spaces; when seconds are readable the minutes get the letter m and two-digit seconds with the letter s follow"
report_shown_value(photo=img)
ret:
9h01
